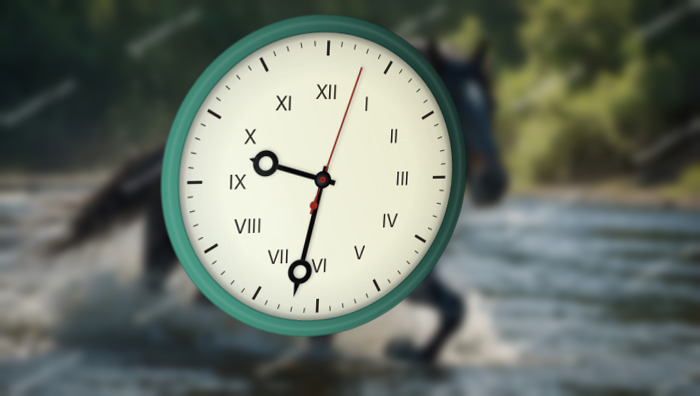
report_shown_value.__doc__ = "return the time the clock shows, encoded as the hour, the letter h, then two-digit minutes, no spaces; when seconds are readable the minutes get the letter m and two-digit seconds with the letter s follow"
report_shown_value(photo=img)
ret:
9h32m03s
